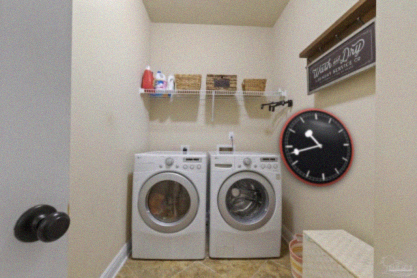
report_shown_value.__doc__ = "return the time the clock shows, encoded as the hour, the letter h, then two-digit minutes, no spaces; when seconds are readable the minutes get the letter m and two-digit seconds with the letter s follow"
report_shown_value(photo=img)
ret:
10h43
